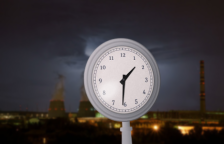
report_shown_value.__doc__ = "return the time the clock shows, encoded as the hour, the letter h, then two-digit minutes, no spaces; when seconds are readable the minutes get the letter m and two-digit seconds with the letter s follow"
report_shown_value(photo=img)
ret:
1h31
